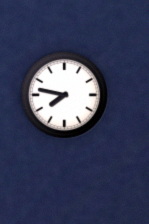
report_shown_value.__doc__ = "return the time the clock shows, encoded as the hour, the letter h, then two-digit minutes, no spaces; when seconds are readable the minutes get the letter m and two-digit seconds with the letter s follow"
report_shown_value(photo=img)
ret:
7h47
